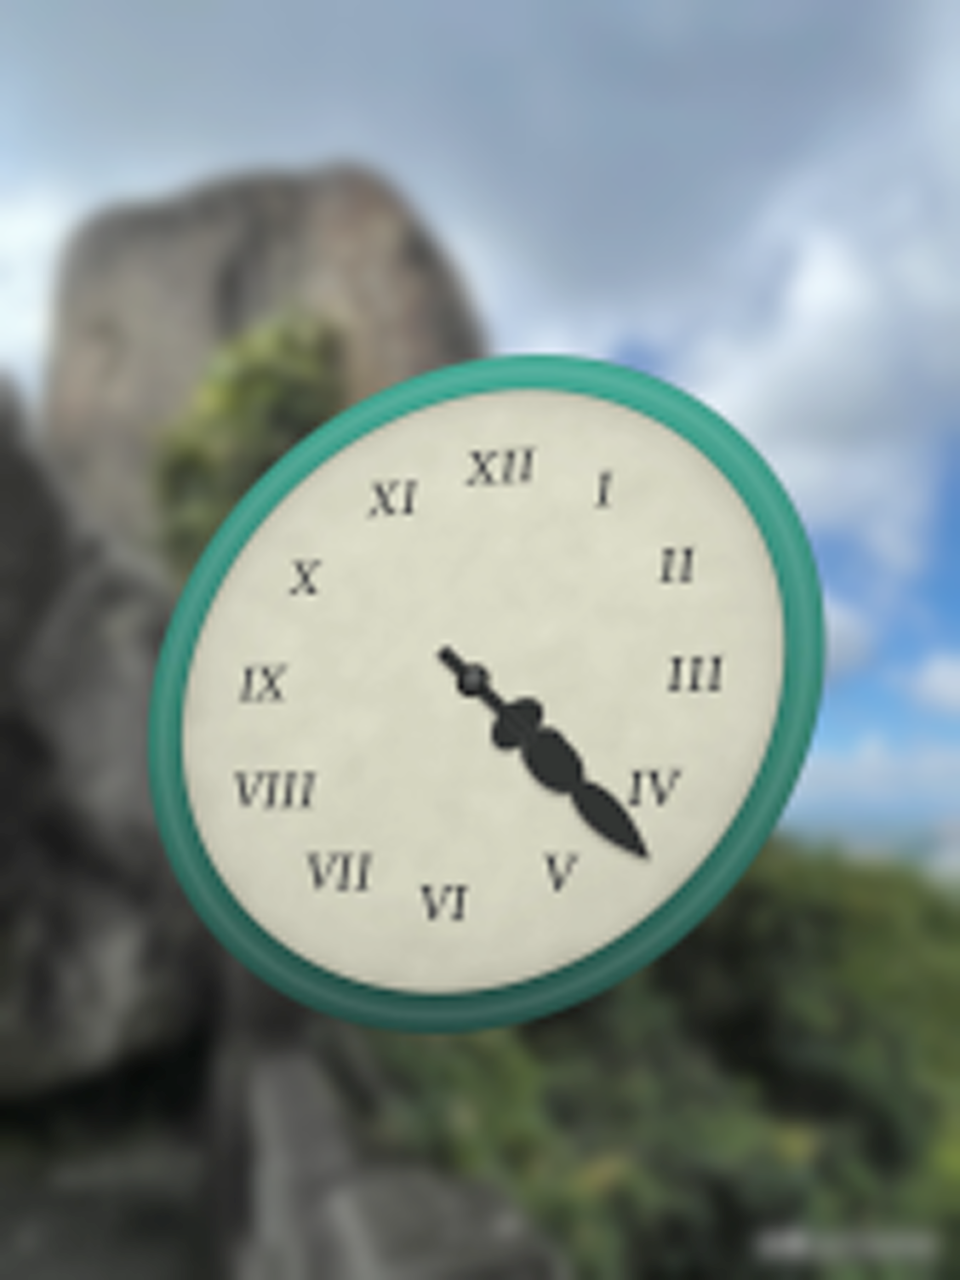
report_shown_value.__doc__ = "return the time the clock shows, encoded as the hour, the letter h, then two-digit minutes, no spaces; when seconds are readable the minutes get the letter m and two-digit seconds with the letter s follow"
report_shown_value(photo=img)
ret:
4h22
